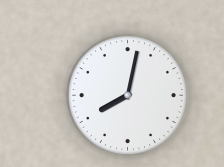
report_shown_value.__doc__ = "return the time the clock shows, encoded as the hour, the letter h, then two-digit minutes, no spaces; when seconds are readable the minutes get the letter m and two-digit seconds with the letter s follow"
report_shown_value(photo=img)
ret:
8h02
